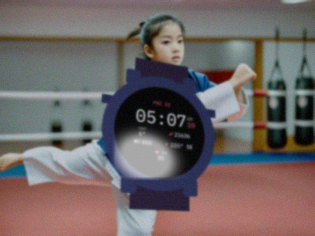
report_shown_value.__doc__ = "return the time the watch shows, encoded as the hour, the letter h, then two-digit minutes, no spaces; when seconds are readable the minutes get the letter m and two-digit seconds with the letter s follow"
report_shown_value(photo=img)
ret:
5h07
